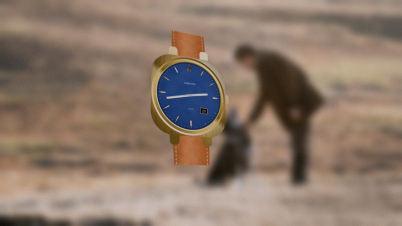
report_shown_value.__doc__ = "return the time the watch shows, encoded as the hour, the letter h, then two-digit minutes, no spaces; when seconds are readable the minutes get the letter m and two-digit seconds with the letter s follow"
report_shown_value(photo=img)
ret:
2h43
